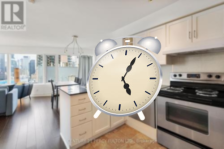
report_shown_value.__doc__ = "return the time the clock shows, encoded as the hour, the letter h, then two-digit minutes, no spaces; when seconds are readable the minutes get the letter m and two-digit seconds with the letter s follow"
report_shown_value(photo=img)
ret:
5h04
